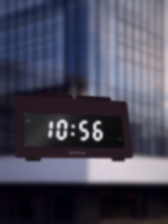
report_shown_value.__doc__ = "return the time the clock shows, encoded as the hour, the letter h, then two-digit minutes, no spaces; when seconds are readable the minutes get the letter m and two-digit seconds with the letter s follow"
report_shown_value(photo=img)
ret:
10h56
